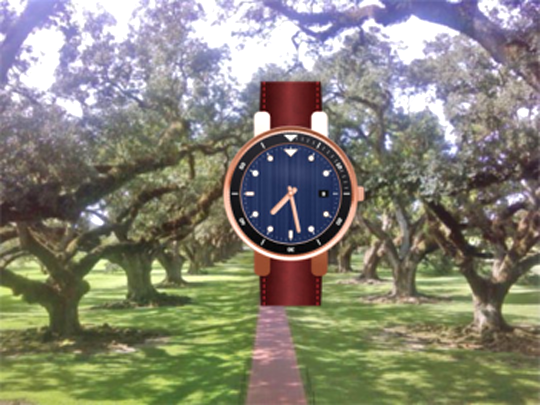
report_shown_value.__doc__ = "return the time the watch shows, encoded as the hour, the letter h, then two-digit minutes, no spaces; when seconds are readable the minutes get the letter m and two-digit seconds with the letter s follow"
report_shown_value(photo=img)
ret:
7h28
